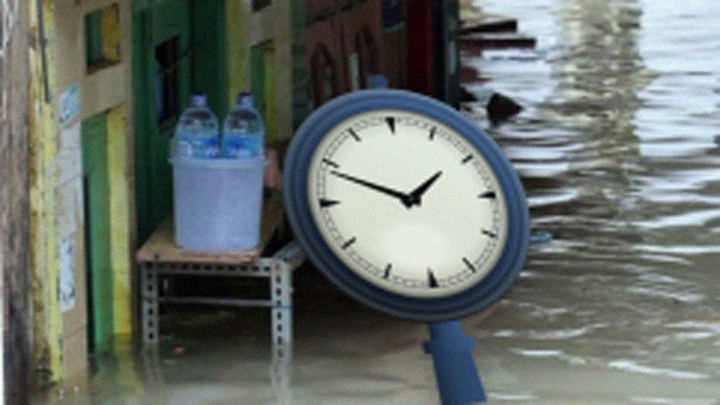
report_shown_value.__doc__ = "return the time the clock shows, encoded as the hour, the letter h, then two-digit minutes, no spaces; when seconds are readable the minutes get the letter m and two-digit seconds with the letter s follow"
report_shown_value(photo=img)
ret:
1h49
